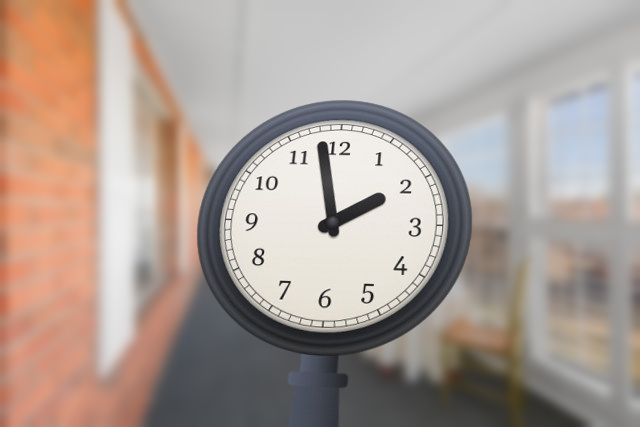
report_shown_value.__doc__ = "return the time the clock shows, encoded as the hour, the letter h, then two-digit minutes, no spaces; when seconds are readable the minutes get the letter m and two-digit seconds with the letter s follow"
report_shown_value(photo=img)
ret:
1h58
